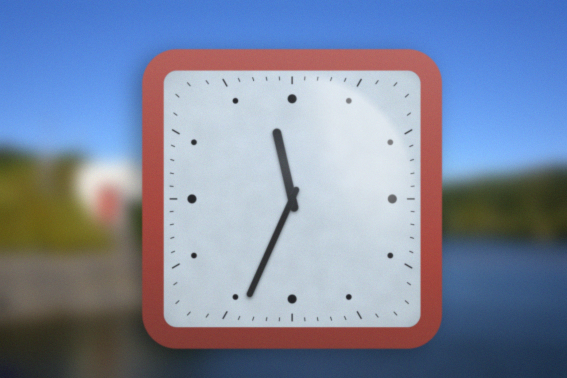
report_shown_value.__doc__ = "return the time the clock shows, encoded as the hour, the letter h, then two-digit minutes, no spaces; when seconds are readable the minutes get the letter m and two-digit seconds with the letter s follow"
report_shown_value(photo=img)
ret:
11h34
